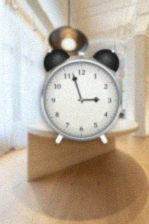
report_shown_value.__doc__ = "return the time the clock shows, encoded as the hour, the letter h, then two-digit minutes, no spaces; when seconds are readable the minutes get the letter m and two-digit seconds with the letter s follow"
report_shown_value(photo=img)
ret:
2h57
